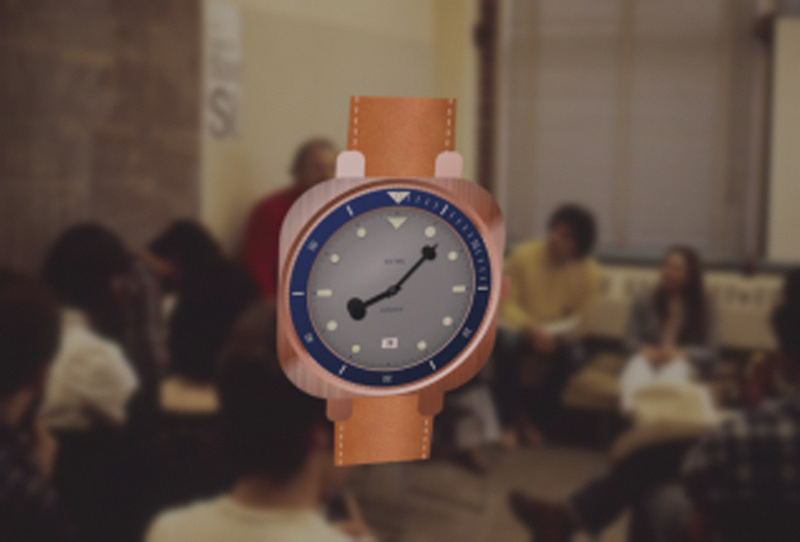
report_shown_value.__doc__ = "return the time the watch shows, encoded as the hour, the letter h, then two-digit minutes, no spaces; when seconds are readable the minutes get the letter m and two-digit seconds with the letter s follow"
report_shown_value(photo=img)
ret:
8h07
